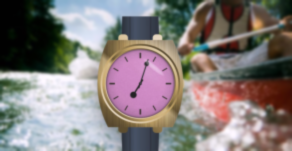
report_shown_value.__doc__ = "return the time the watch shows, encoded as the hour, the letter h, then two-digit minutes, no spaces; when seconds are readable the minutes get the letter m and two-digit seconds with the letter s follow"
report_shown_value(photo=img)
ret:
7h03
